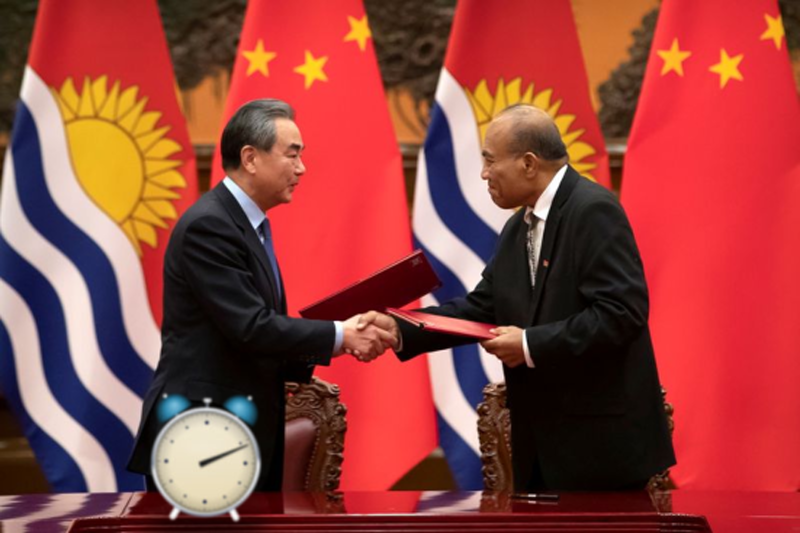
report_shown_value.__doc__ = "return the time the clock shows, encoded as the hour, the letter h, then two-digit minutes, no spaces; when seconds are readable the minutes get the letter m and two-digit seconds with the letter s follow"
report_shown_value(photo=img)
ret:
2h11
